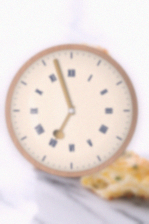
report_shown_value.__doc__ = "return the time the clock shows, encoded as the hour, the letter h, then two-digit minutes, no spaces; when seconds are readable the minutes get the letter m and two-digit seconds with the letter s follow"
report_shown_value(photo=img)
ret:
6h57
